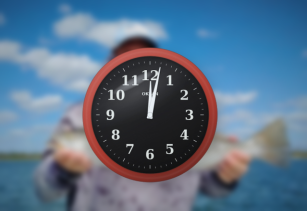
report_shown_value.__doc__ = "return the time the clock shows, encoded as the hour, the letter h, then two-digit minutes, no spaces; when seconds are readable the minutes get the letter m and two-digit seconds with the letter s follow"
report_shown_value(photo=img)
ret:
12h02
